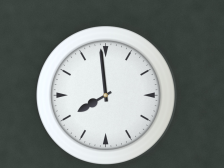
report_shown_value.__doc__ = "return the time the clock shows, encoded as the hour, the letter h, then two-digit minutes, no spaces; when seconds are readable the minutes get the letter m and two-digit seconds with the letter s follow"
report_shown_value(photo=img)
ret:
7h59
